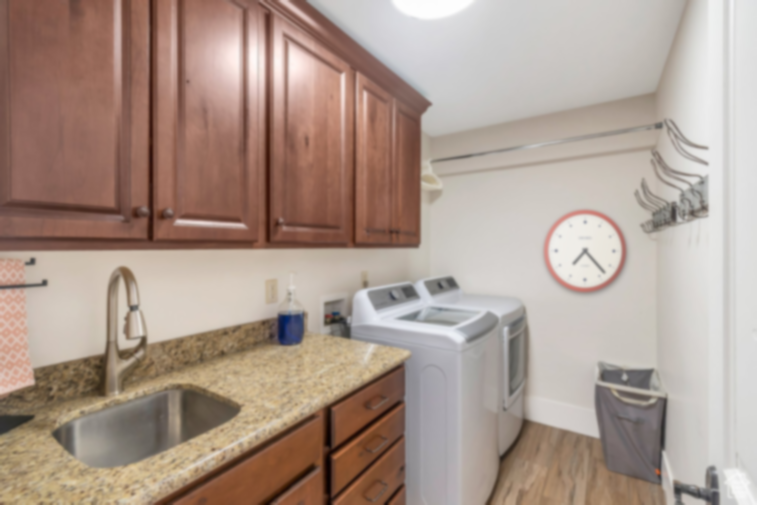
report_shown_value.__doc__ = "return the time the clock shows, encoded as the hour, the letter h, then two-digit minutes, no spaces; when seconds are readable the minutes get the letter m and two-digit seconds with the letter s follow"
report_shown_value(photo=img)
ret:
7h23
